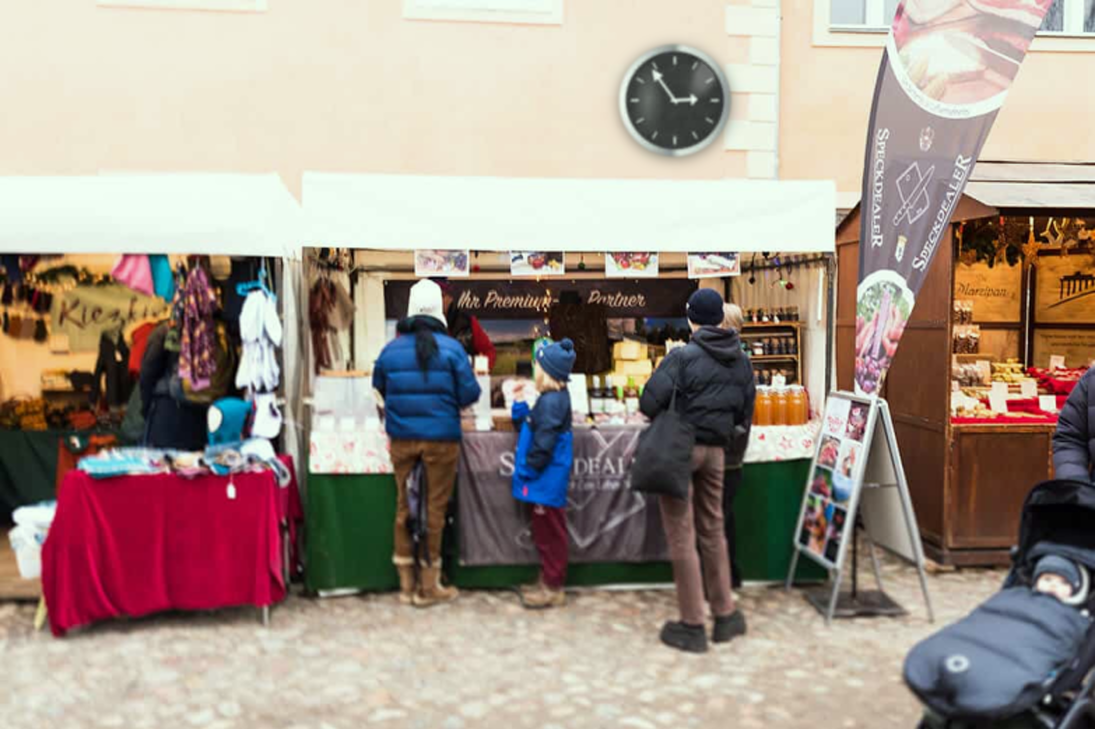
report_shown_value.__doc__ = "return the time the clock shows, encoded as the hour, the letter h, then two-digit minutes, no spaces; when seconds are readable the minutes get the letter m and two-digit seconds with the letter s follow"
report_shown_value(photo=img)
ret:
2h54
